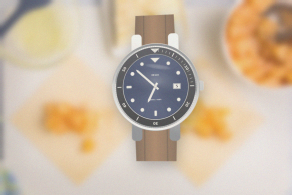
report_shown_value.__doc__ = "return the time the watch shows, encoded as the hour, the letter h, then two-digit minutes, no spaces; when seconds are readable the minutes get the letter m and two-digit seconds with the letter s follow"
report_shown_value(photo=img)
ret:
6h52
